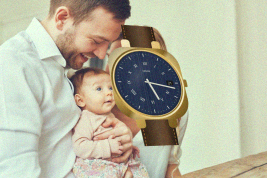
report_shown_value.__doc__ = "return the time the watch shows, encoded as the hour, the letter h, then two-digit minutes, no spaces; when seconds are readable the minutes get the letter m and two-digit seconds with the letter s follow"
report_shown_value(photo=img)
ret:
5h17
